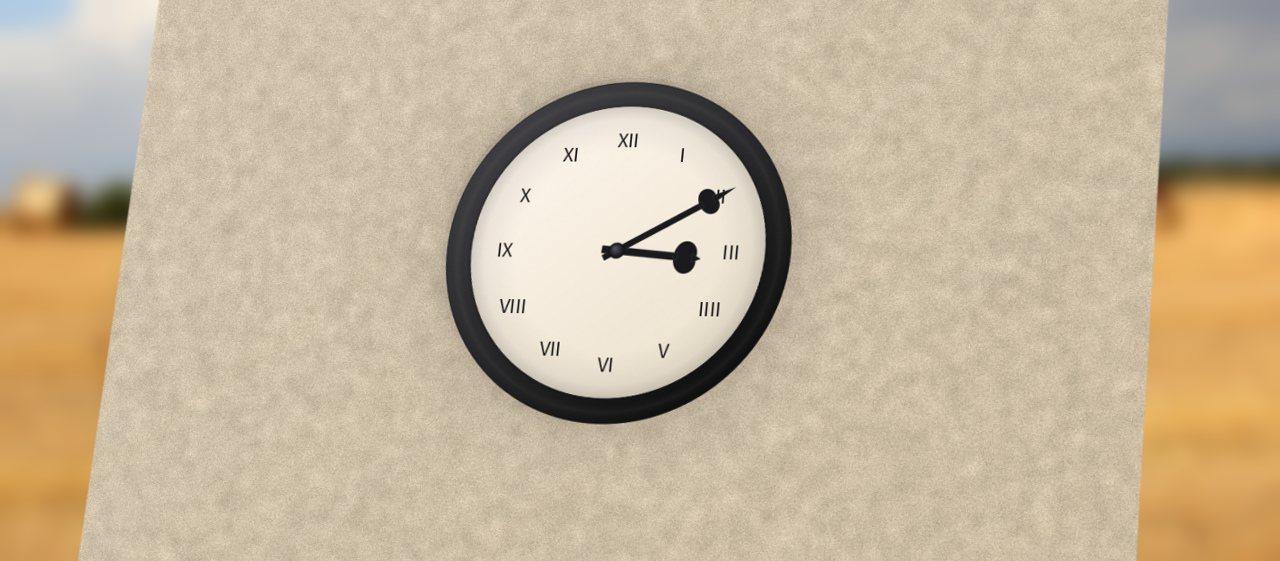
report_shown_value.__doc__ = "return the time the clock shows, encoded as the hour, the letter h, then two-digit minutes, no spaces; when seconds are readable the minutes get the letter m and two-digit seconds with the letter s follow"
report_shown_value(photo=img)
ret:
3h10
